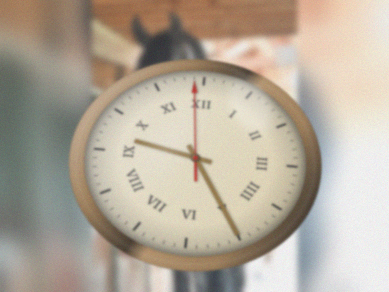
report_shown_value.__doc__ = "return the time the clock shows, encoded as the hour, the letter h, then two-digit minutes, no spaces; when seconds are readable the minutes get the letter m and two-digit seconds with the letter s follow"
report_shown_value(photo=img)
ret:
9h24m59s
